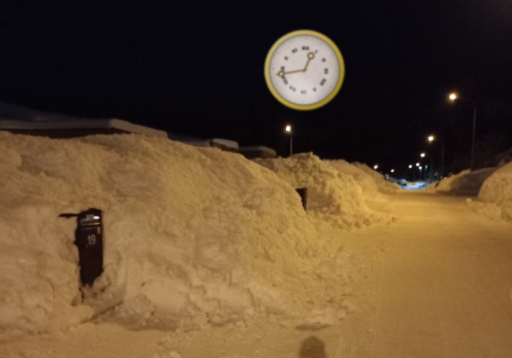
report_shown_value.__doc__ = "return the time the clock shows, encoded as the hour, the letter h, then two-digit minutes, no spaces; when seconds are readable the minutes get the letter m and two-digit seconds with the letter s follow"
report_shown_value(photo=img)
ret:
12h43
